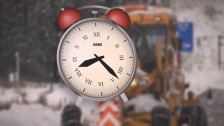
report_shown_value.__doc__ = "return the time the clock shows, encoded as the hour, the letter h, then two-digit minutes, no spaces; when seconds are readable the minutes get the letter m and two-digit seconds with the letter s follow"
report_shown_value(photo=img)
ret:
8h23
